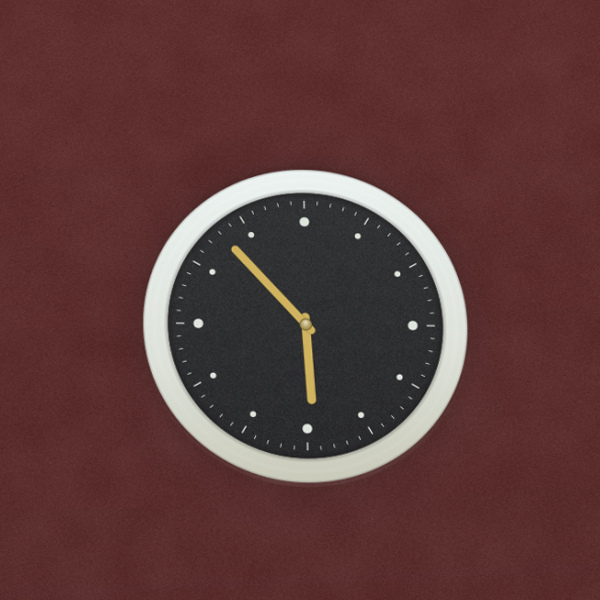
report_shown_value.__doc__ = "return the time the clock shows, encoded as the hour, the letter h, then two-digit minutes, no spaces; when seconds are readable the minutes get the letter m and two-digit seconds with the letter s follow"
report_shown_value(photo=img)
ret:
5h53
